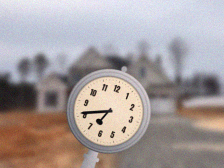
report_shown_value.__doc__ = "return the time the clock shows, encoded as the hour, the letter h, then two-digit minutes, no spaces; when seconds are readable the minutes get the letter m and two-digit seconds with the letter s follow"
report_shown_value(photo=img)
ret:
6h41
